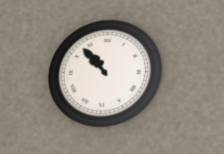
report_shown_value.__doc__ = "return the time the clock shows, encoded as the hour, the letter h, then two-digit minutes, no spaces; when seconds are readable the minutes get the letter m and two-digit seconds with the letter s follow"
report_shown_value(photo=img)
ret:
10h53
